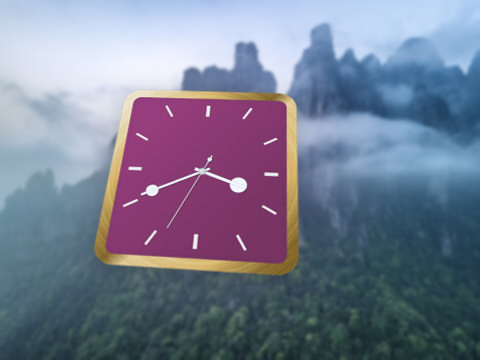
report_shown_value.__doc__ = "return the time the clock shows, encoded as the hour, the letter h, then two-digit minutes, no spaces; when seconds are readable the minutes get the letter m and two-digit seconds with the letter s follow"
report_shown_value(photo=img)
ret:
3h40m34s
